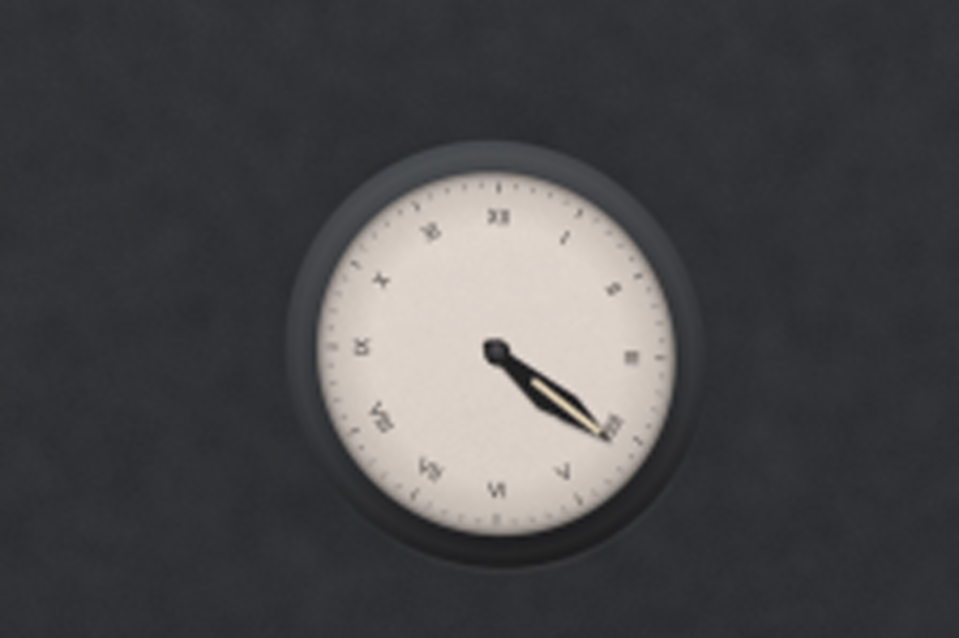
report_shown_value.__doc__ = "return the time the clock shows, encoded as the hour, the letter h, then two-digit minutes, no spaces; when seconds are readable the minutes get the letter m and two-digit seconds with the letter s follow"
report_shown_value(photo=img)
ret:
4h21
